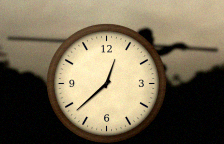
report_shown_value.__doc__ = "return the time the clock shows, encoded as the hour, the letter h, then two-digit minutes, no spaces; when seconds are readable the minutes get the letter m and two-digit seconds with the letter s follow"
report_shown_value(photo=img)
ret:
12h38
